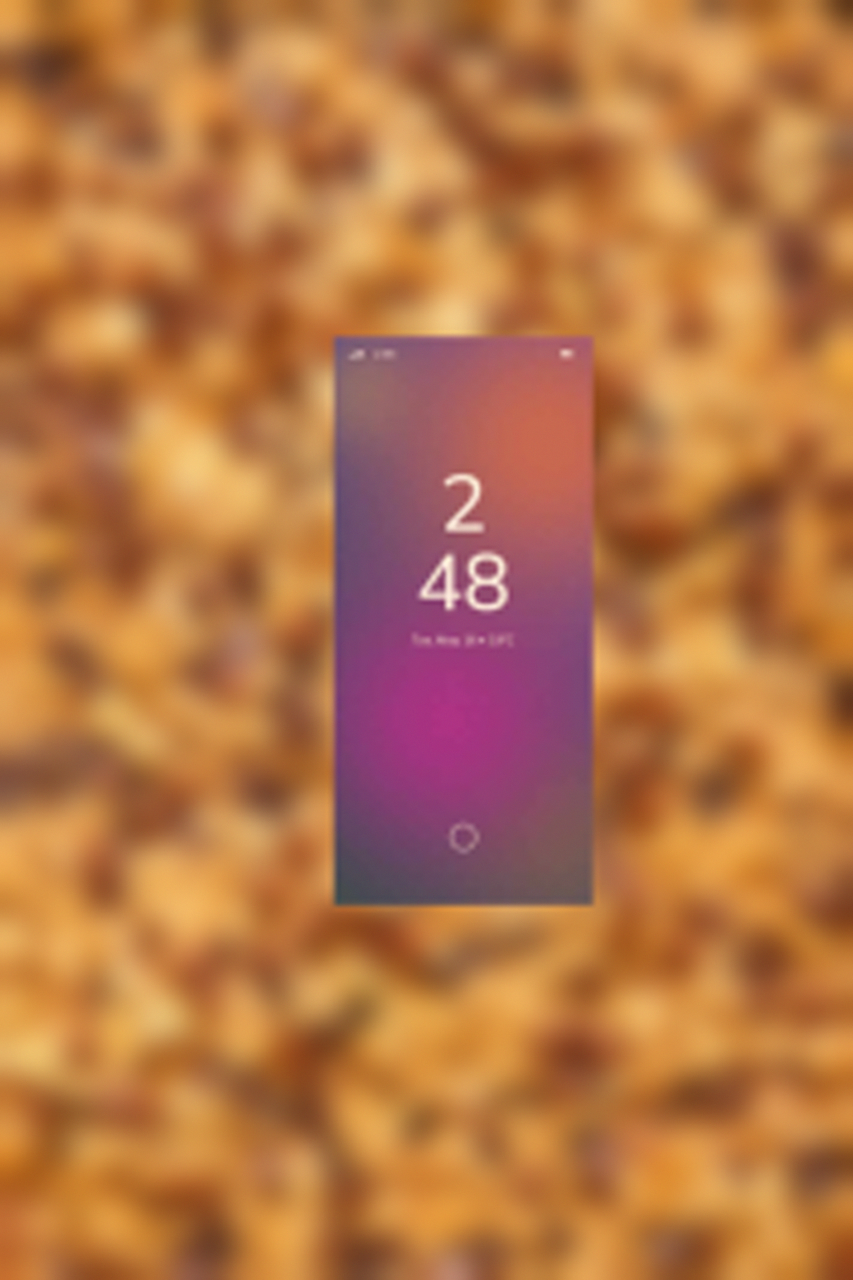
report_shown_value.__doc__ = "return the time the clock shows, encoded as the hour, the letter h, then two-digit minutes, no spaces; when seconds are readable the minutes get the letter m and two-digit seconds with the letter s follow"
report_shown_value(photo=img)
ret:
2h48
